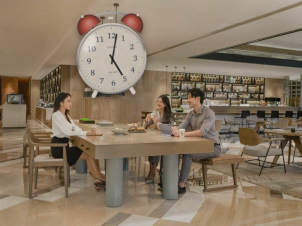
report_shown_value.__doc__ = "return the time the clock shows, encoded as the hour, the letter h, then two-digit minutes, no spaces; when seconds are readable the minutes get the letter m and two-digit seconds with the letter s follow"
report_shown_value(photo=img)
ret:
5h02
